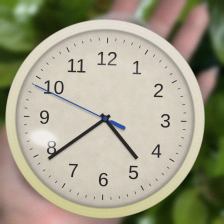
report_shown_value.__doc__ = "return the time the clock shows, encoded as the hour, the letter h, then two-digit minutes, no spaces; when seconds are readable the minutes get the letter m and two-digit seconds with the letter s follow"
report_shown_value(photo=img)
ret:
4h38m49s
